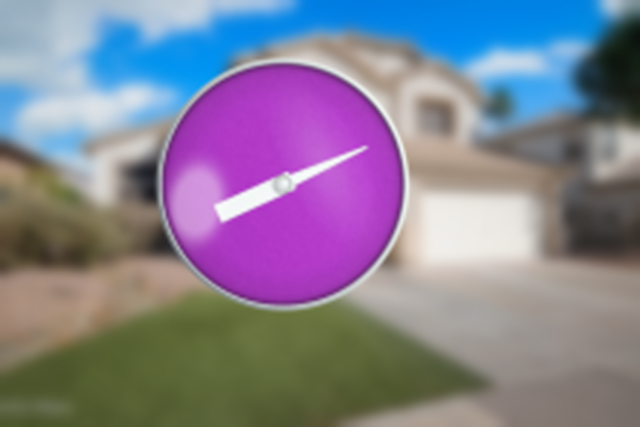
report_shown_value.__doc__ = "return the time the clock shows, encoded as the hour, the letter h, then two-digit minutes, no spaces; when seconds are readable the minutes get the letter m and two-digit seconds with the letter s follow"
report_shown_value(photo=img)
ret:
8h11
